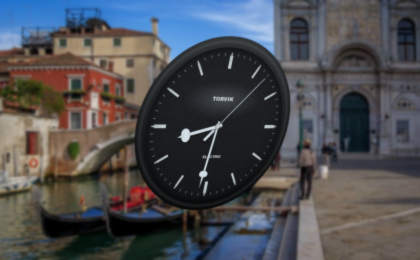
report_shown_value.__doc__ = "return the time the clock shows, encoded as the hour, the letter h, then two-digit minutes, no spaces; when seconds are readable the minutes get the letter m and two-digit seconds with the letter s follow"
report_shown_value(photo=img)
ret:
8h31m07s
